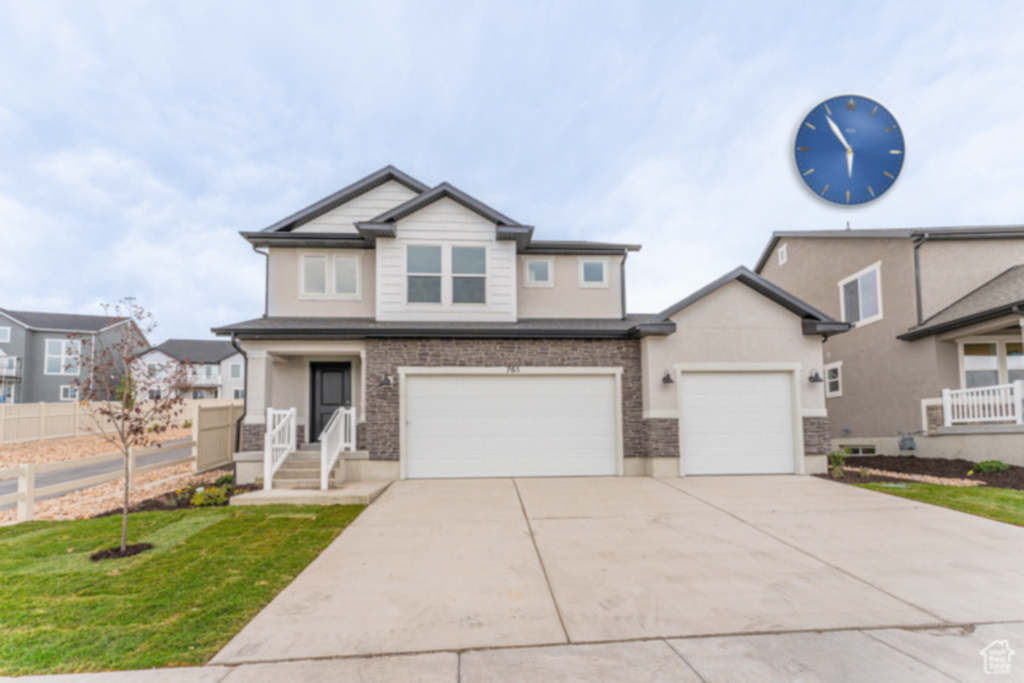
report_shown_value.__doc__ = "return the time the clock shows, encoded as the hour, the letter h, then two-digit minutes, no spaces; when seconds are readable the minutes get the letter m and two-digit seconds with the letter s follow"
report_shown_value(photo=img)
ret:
5h54
